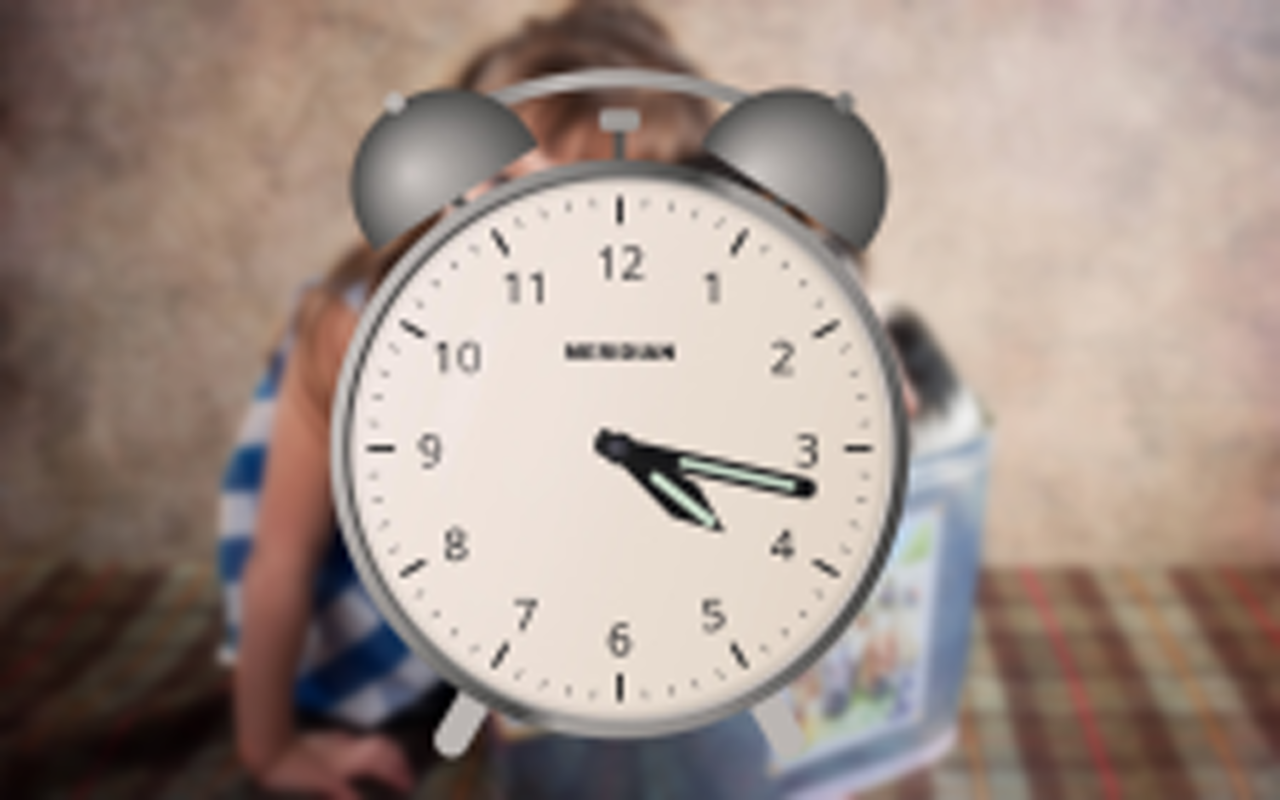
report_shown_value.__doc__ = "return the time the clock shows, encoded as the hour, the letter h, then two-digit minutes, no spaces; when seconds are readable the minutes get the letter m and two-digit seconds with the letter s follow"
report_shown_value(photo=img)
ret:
4h17
